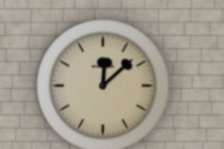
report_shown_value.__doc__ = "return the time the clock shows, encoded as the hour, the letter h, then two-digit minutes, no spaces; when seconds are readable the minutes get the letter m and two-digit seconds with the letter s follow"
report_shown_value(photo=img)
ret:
12h08
